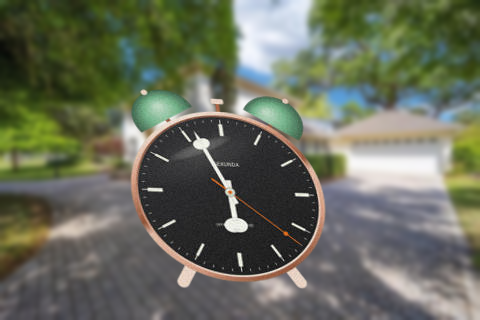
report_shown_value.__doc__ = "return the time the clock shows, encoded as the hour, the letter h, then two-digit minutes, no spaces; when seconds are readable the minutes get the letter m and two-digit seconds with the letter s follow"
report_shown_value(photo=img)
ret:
5h56m22s
